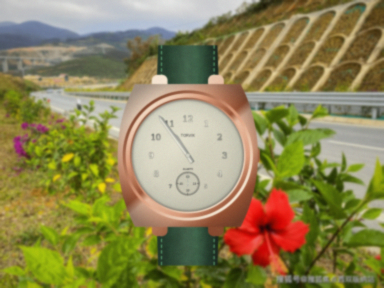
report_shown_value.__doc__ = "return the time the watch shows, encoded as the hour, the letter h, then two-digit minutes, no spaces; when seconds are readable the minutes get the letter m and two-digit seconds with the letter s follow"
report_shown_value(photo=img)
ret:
10h54
